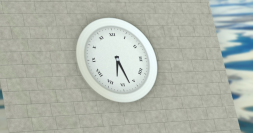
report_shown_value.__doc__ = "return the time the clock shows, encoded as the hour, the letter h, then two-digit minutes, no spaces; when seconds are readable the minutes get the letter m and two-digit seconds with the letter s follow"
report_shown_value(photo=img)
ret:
6h27
